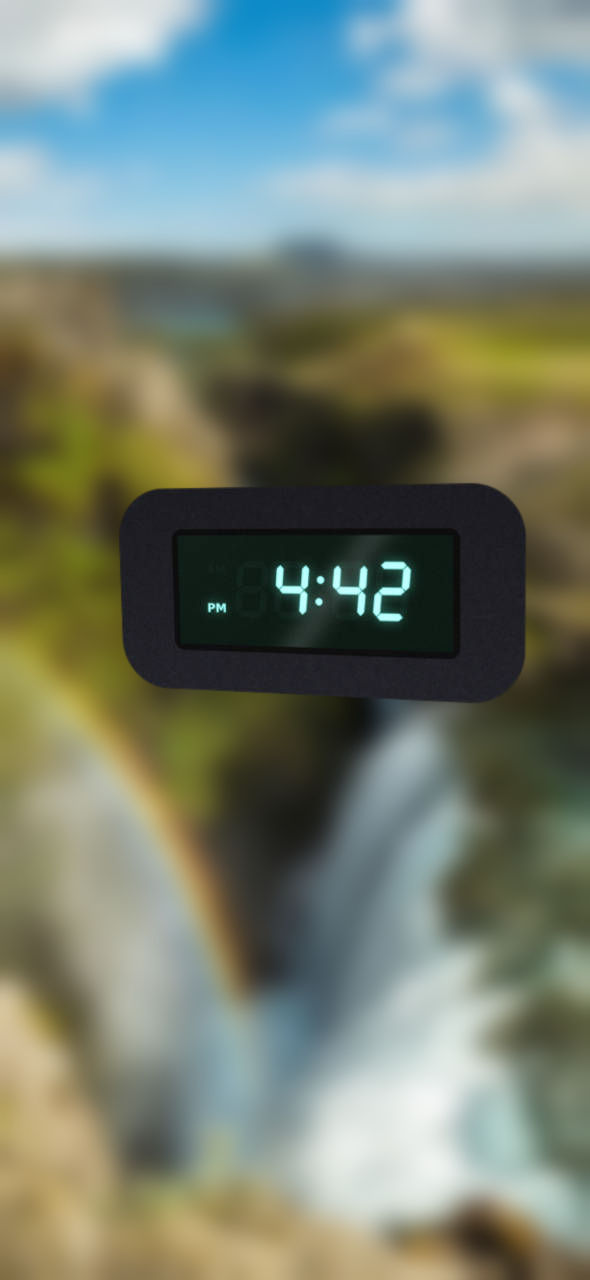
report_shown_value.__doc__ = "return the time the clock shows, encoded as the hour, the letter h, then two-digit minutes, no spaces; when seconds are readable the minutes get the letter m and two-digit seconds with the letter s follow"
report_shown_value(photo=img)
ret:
4h42
